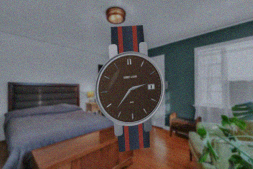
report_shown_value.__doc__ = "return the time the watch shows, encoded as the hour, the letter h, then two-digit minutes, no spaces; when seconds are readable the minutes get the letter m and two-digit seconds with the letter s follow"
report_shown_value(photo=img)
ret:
2h37
